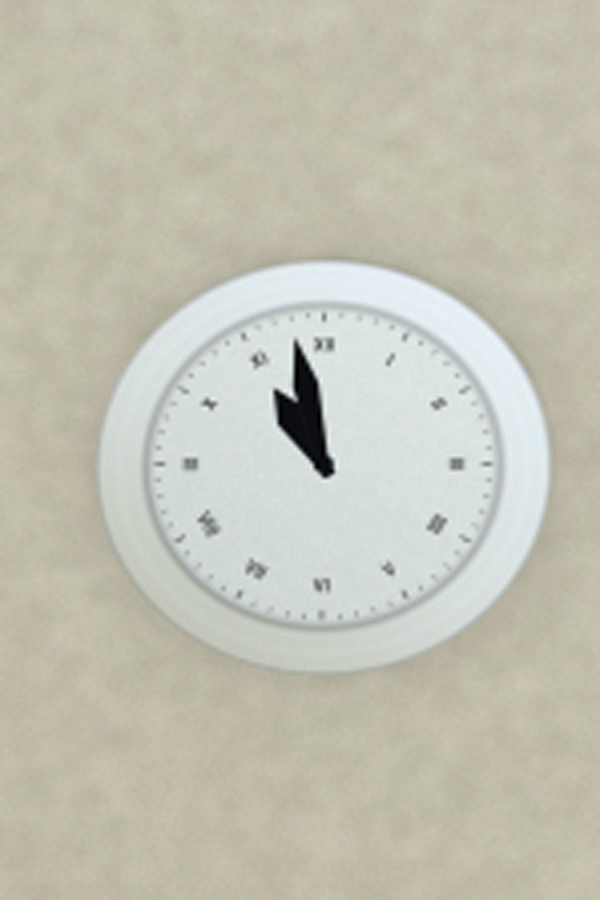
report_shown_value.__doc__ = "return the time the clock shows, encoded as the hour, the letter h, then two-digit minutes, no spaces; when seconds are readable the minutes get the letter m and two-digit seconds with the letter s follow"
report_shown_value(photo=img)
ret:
10h58
